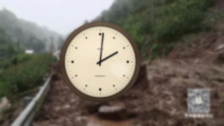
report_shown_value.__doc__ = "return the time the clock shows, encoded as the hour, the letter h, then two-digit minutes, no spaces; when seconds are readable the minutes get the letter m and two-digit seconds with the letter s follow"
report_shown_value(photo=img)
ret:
2h01
